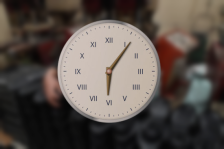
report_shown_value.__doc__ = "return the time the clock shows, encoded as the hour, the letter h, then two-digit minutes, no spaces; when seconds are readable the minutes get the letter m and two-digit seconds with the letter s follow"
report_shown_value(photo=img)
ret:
6h06
